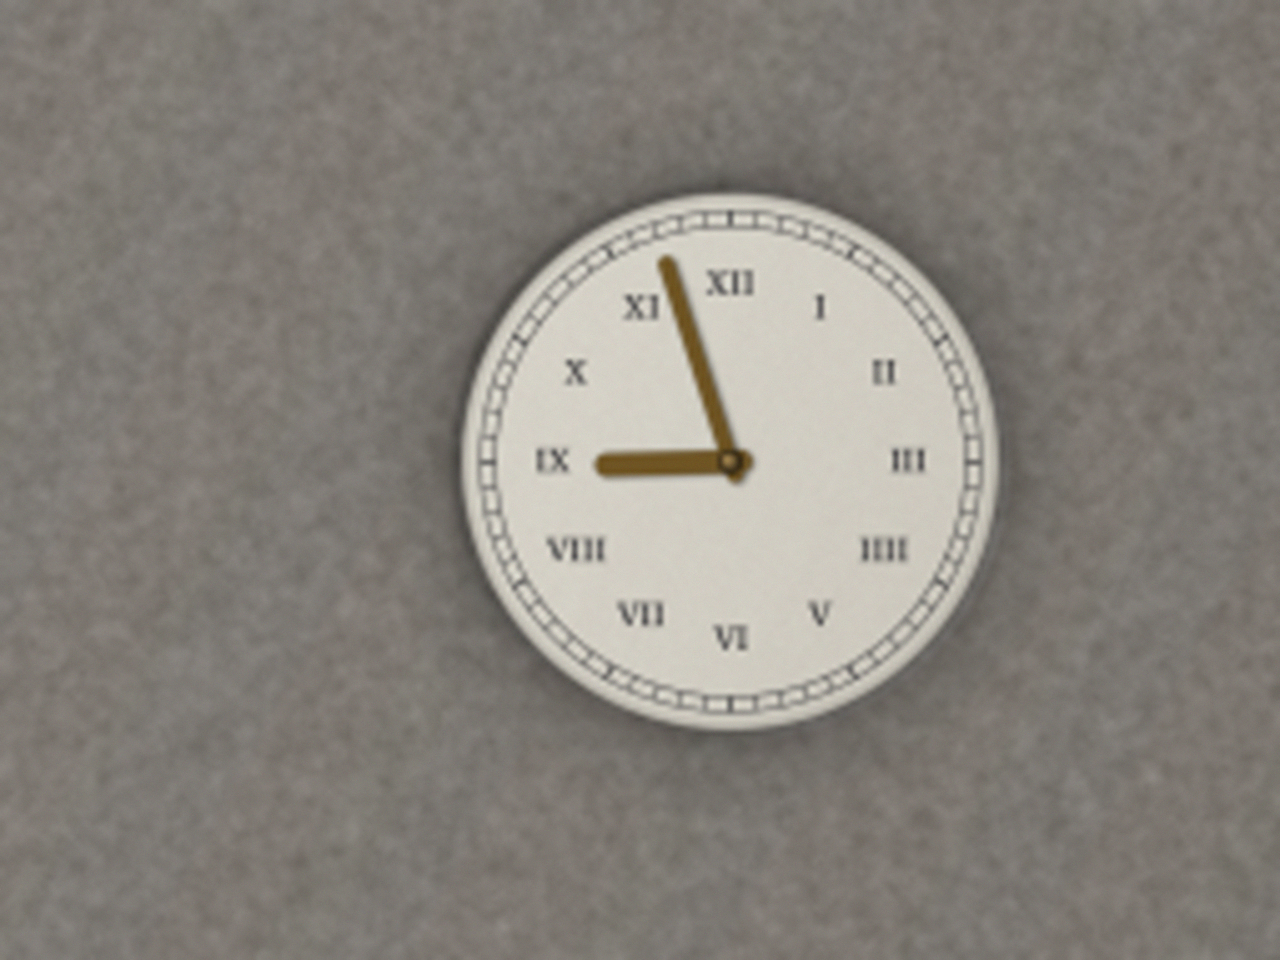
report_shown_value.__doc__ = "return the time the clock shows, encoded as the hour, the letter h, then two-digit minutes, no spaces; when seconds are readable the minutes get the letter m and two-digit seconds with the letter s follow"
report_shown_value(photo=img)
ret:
8h57
